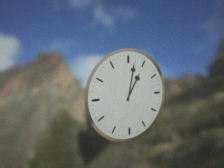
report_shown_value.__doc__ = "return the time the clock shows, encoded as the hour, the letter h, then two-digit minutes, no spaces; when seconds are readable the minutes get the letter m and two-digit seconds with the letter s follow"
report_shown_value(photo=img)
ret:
1h02
